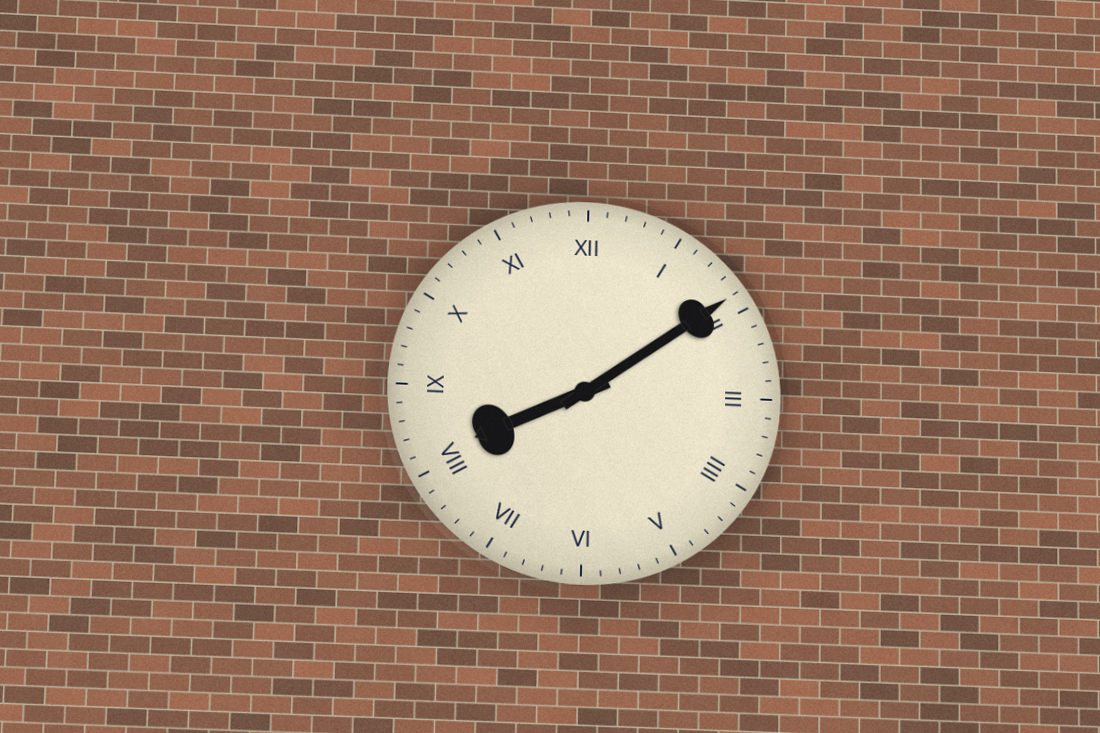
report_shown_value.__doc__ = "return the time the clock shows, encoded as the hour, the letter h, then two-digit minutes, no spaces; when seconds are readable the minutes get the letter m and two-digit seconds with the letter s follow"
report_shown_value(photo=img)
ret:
8h09
